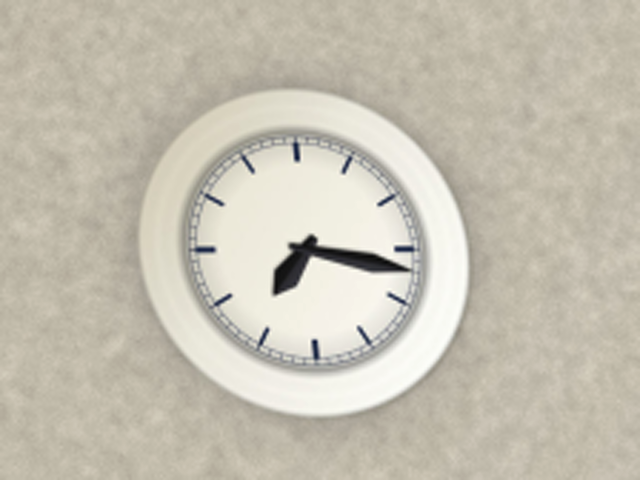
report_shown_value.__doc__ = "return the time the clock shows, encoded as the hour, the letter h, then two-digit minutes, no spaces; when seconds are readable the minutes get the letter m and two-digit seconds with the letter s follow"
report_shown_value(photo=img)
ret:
7h17
